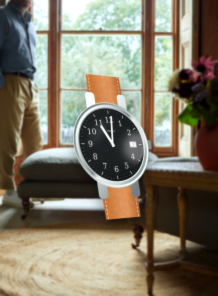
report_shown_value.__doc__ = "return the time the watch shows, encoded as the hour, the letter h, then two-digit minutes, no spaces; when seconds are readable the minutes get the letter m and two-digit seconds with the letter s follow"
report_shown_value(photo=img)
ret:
11h01
